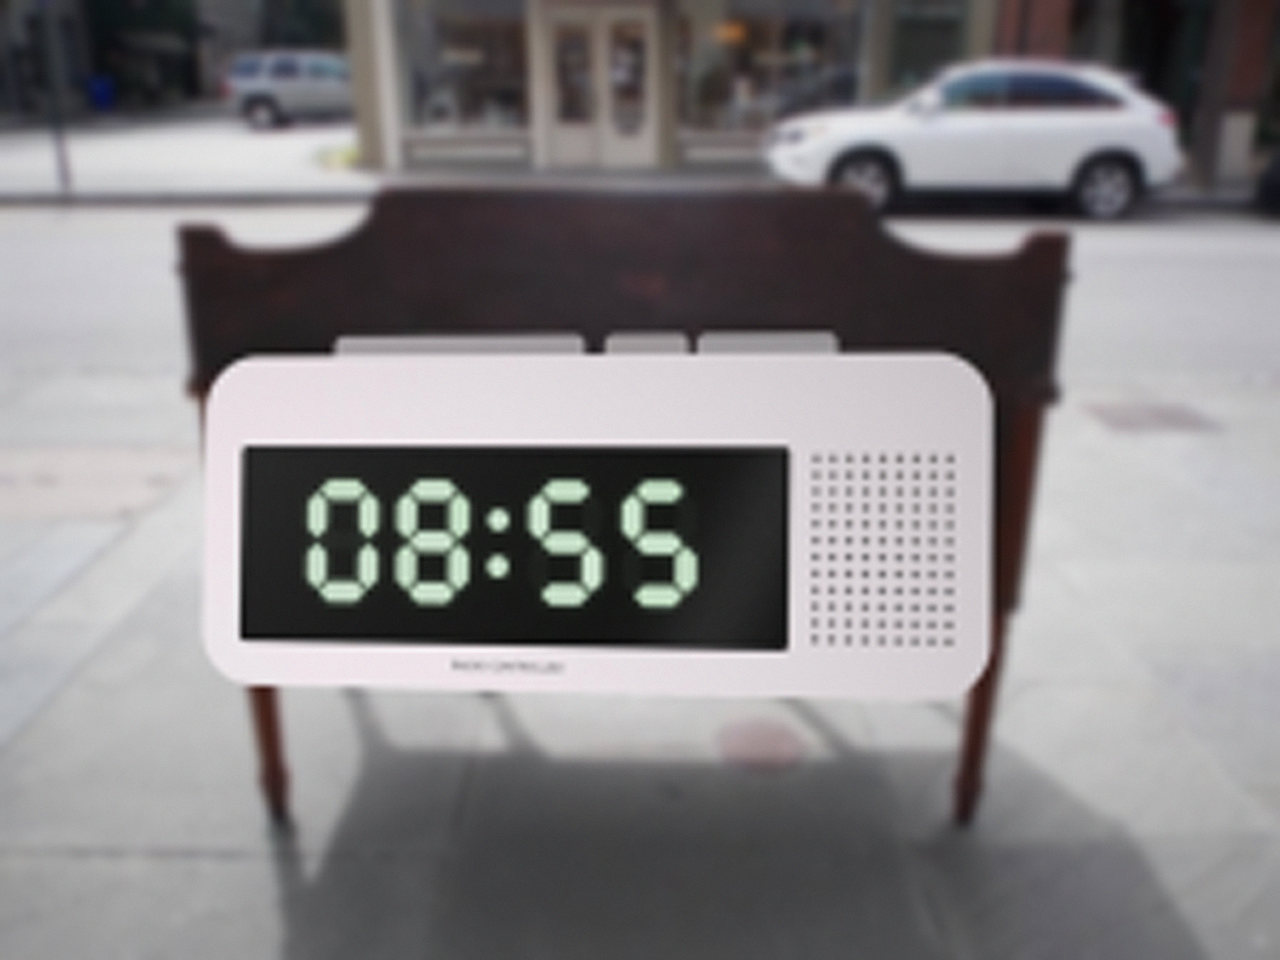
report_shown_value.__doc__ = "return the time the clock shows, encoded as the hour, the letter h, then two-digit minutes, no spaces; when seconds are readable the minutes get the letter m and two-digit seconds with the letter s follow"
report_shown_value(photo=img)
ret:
8h55
